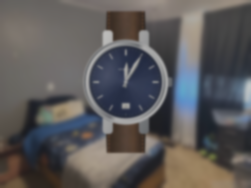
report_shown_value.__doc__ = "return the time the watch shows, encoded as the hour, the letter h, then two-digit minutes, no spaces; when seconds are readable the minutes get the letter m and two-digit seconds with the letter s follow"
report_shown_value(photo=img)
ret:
12h05
